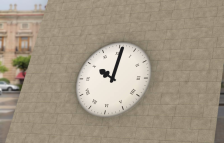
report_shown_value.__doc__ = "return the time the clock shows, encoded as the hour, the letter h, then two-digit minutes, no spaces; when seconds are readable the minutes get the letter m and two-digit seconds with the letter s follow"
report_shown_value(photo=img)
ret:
10h01
